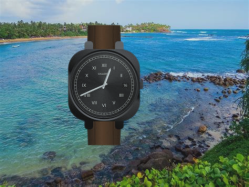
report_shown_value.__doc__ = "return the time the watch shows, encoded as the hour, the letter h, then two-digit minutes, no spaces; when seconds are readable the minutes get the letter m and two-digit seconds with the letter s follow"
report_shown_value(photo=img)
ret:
12h41
